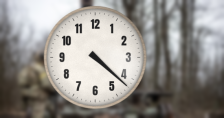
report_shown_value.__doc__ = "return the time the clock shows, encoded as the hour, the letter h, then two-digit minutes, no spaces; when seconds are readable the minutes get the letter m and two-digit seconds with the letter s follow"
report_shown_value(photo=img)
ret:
4h22
